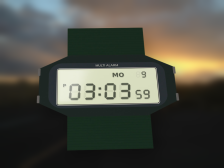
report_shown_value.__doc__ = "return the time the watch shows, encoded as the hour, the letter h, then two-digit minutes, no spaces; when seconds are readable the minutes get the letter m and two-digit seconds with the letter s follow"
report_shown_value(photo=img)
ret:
3h03m59s
